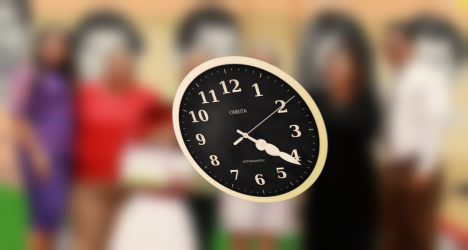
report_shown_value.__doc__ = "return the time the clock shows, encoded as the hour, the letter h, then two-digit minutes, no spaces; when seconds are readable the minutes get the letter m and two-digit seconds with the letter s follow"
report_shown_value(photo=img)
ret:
4h21m10s
